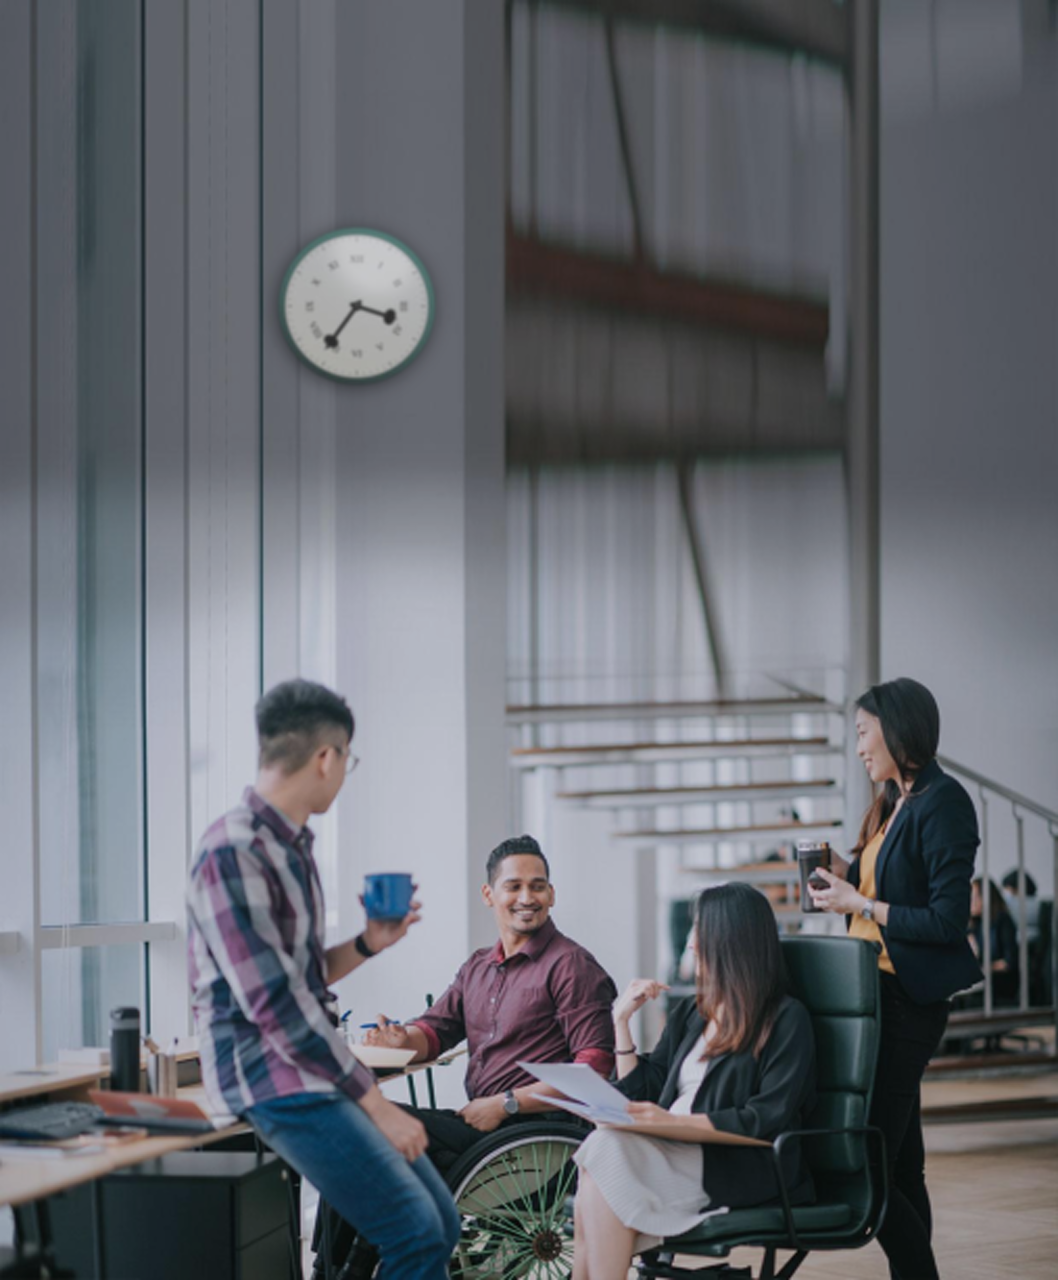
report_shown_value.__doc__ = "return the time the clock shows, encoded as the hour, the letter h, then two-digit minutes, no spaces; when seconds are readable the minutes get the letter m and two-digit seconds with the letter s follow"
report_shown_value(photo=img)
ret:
3h36
